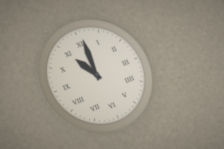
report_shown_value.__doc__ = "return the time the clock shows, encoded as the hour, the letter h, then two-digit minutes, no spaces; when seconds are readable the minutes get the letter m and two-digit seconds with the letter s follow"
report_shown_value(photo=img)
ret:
11h01
